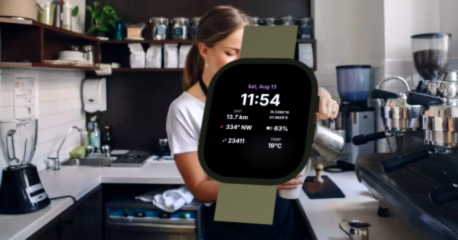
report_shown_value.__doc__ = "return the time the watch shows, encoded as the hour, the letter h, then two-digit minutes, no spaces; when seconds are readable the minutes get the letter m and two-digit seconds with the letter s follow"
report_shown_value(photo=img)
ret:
11h54
